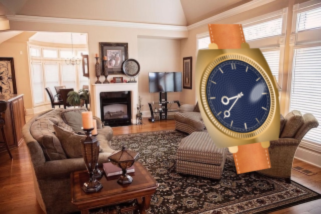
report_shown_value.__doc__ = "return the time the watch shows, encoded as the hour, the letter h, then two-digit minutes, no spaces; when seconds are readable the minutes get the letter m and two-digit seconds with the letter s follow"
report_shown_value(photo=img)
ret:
8h38
